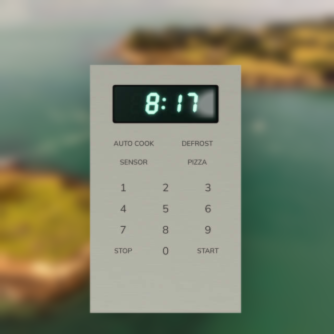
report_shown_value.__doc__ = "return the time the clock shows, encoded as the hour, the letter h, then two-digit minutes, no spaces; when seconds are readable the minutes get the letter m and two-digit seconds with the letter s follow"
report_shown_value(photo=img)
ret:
8h17
